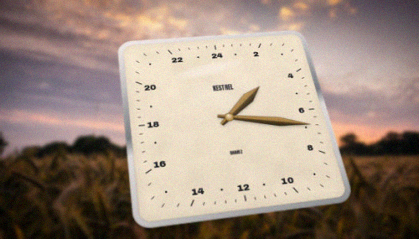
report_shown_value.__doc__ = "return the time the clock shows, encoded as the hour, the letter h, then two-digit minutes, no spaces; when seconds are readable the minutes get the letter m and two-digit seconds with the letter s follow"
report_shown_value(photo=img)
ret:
3h17
